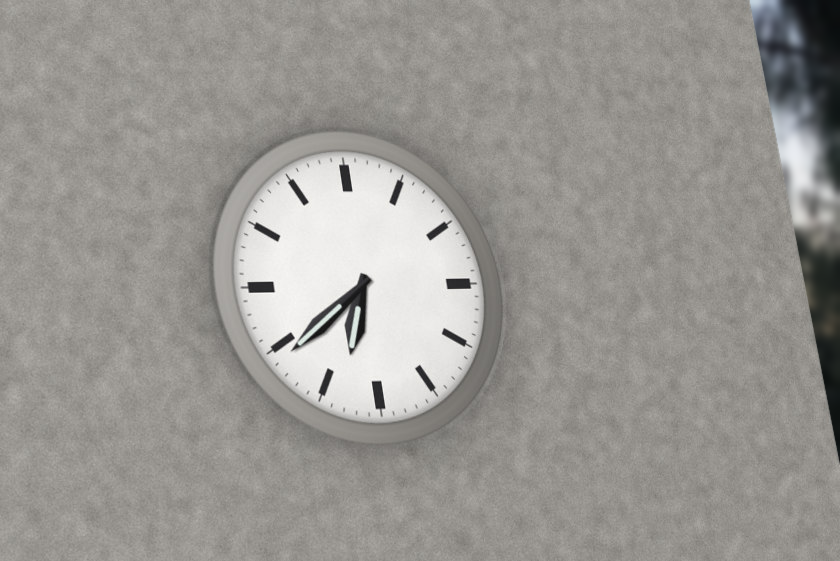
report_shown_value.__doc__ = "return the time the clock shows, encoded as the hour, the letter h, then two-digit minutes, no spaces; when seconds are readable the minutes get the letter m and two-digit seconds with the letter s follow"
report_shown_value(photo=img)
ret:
6h39
